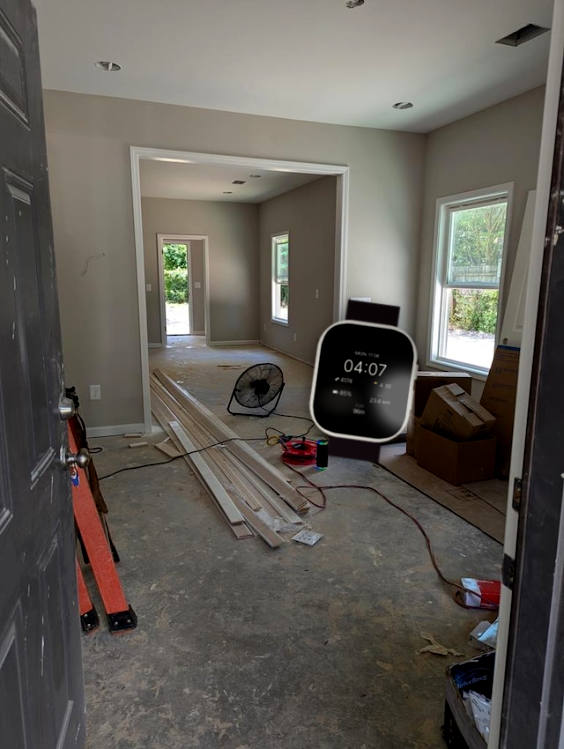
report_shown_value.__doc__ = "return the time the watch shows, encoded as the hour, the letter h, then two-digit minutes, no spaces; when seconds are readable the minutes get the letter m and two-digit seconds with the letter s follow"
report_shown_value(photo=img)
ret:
4h07
